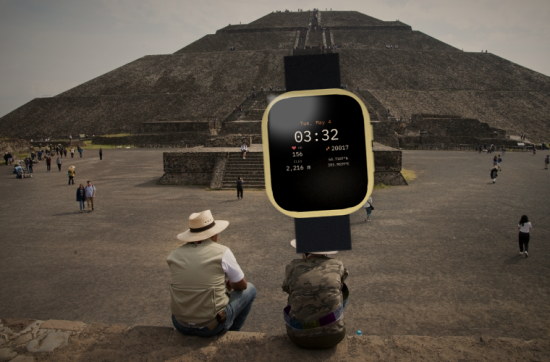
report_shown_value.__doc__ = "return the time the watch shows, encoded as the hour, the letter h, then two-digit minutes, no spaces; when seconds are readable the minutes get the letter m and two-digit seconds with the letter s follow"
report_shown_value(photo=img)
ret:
3h32
